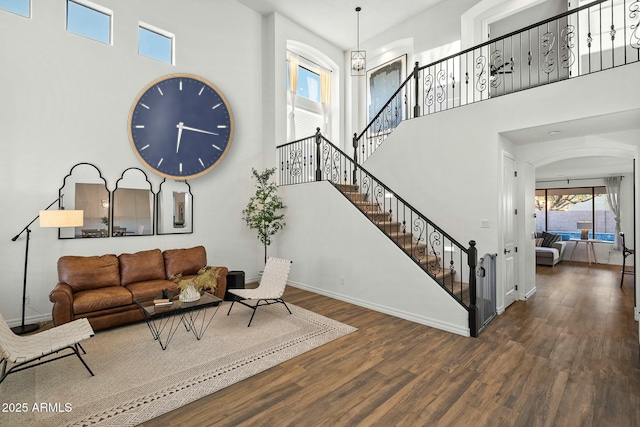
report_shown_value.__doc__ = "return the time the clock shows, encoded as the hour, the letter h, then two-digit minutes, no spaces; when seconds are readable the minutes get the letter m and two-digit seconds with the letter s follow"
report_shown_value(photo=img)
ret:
6h17
